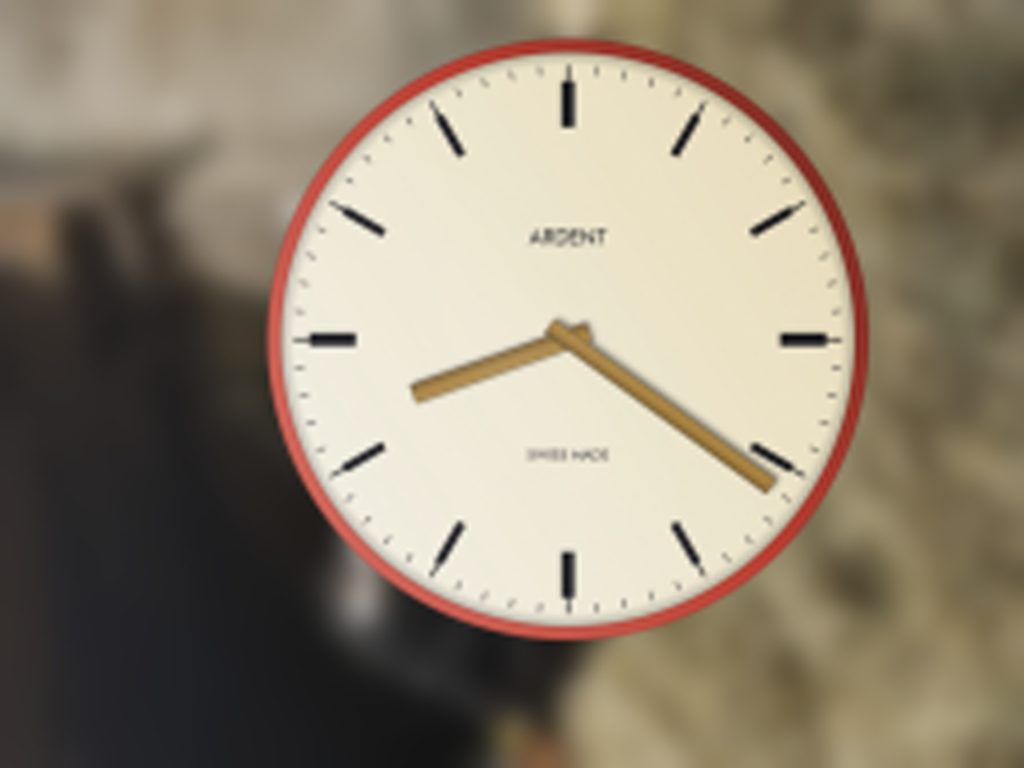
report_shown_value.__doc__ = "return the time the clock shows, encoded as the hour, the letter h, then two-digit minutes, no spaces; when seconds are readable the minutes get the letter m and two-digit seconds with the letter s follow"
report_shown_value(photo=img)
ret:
8h21
